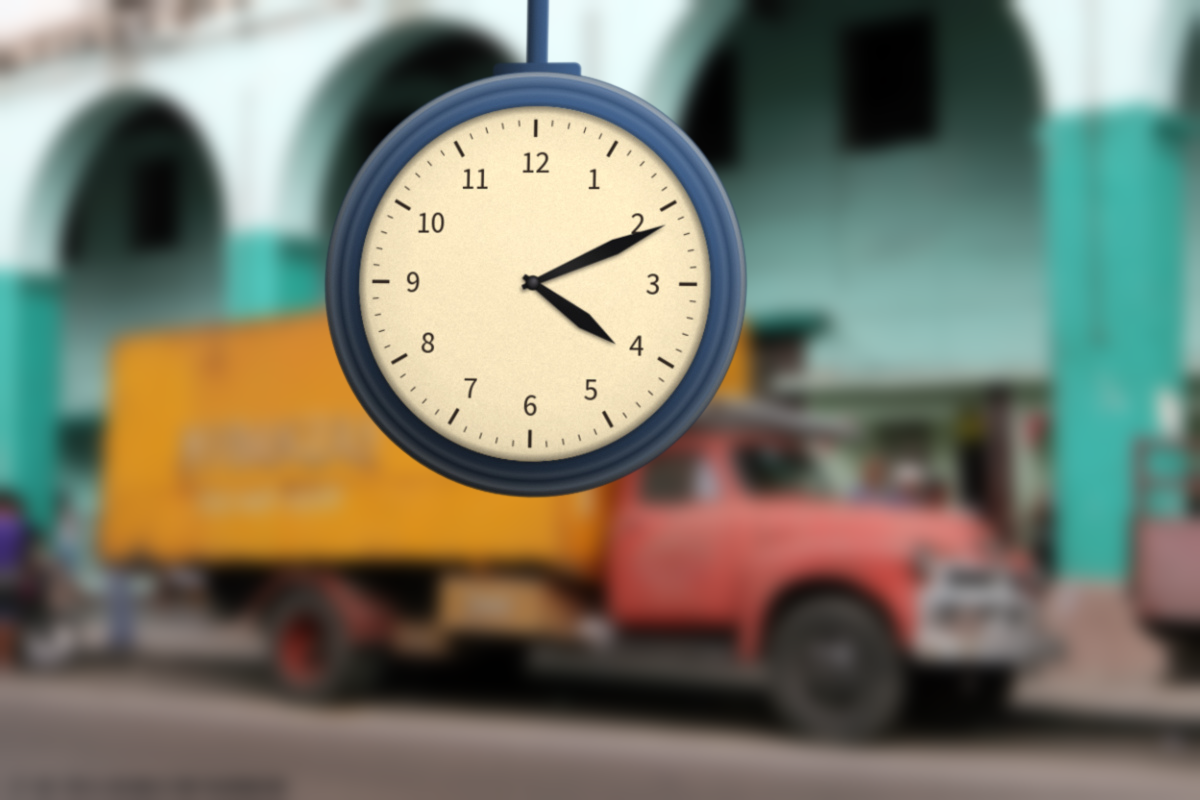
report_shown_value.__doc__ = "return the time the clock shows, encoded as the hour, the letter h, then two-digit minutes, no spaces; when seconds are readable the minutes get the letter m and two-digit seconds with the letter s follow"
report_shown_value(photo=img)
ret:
4h11
